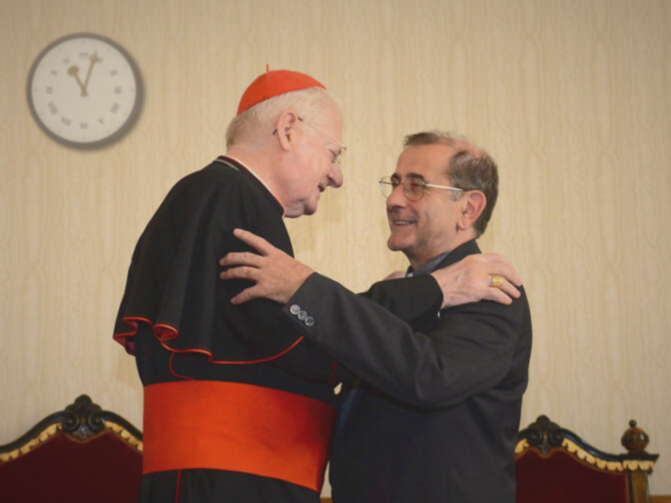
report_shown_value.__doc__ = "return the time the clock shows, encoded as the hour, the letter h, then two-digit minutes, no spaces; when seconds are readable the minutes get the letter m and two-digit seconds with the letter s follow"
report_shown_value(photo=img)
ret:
11h03
